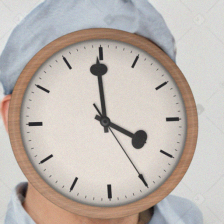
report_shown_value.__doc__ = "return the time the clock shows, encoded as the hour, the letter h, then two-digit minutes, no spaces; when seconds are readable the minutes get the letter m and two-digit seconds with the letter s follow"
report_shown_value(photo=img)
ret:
3h59m25s
